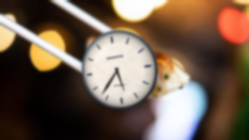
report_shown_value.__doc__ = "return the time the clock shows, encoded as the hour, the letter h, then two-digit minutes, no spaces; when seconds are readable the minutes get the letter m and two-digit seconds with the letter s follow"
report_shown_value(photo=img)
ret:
5h37
